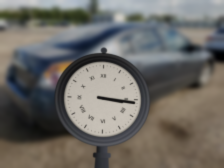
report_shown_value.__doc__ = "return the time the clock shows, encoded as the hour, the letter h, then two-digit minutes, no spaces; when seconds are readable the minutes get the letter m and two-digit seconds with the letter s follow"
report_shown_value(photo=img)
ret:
3h16
